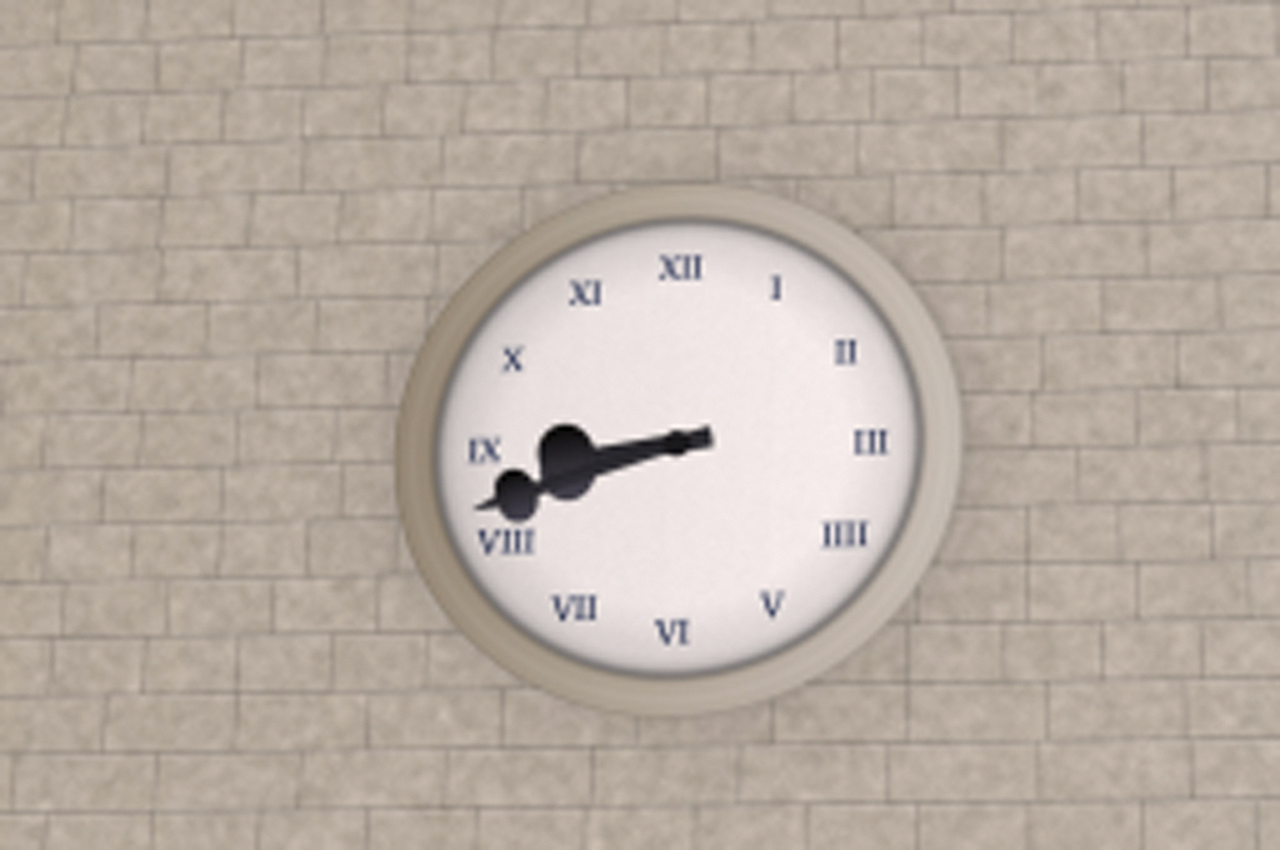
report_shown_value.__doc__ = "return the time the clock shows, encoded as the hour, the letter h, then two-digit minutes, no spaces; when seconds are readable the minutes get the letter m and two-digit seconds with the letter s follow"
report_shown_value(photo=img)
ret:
8h42
